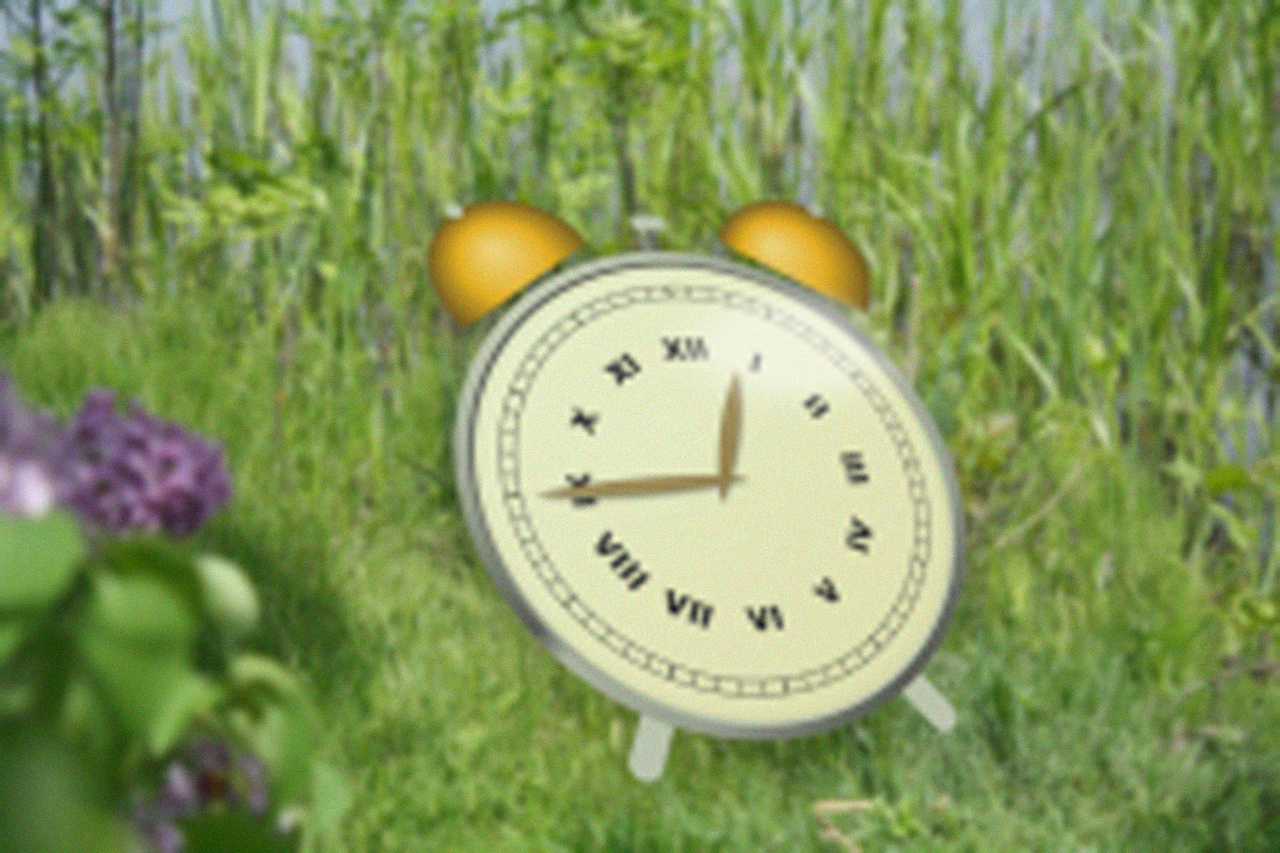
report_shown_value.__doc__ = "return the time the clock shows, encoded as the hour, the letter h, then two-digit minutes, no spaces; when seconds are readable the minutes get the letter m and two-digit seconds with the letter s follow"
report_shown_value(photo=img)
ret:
12h45
